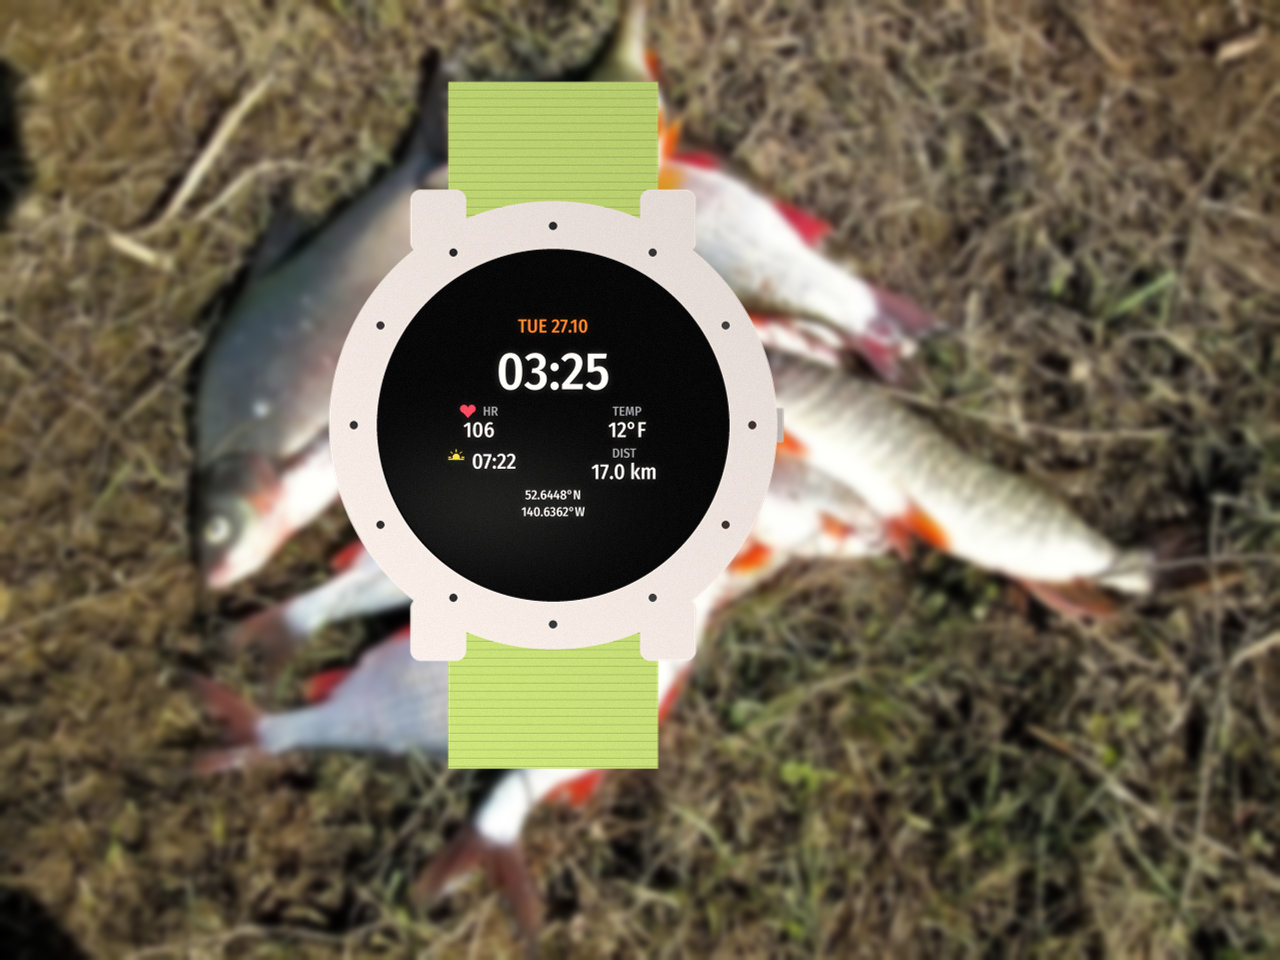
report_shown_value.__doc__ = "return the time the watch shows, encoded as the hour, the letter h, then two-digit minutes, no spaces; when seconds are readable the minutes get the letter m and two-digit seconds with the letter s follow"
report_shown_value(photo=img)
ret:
3h25
